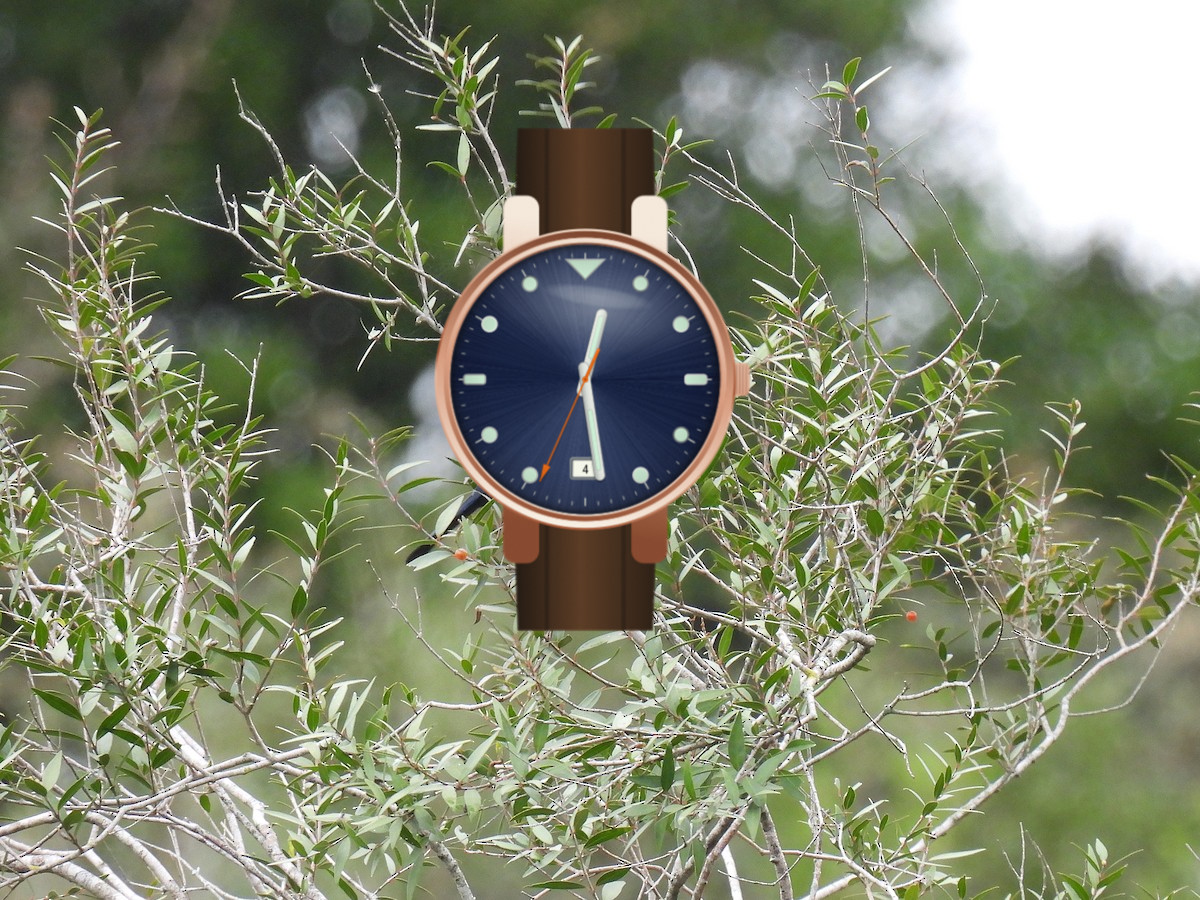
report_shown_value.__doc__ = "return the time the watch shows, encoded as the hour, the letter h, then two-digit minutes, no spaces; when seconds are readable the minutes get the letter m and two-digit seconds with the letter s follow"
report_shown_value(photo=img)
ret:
12h28m34s
